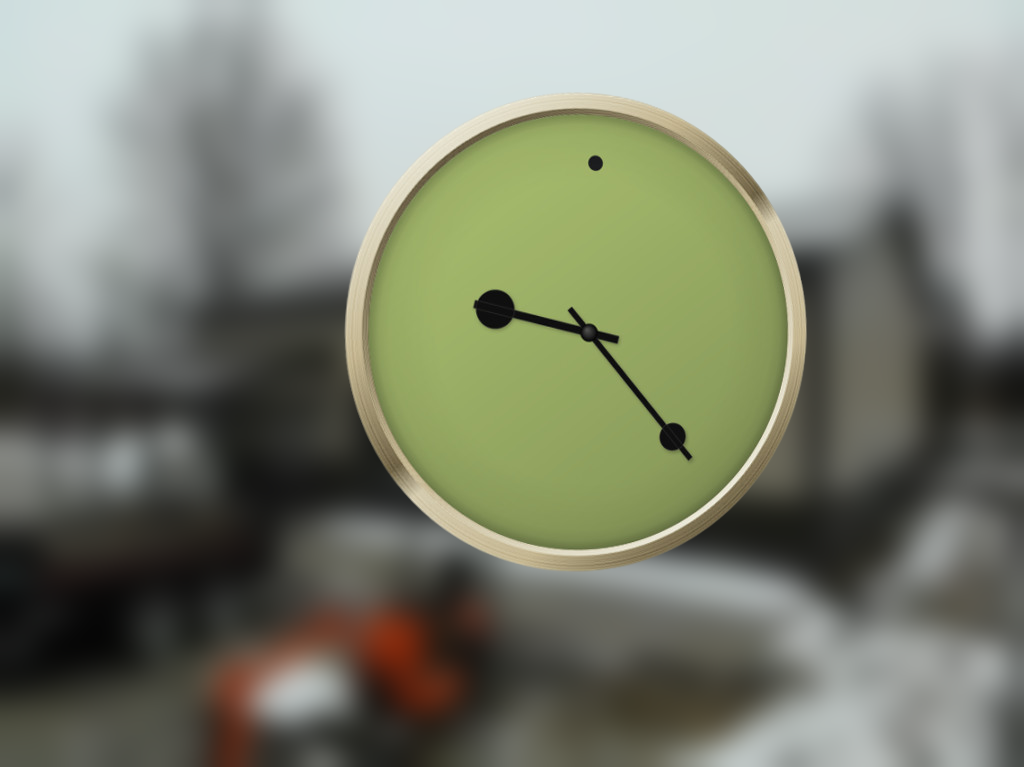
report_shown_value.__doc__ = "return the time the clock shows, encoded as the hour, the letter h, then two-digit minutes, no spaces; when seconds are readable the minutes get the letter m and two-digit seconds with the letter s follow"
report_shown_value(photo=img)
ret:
9h23
